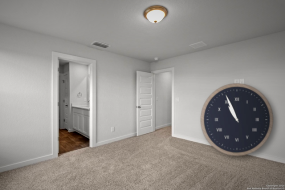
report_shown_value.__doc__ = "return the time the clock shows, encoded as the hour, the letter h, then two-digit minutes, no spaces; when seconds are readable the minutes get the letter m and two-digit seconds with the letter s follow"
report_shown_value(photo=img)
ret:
10h56
